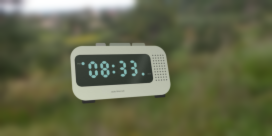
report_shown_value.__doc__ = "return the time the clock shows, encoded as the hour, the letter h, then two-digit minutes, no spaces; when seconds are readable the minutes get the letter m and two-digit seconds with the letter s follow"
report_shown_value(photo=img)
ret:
8h33
